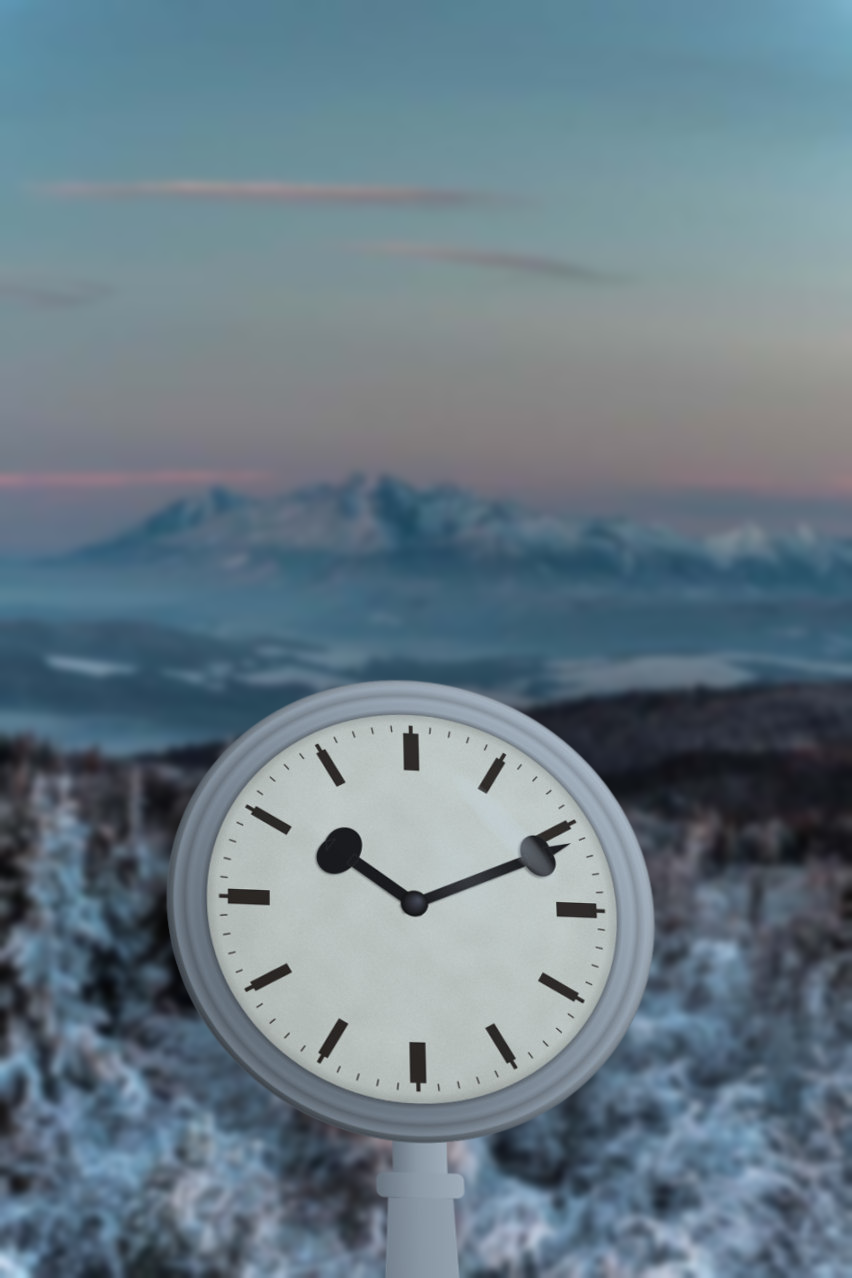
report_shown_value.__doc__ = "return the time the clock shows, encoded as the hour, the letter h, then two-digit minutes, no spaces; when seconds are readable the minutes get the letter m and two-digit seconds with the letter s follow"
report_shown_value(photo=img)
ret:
10h11
